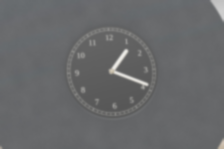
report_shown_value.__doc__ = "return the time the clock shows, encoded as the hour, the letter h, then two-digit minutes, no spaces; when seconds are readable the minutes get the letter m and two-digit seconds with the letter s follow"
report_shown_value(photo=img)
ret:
1h19
